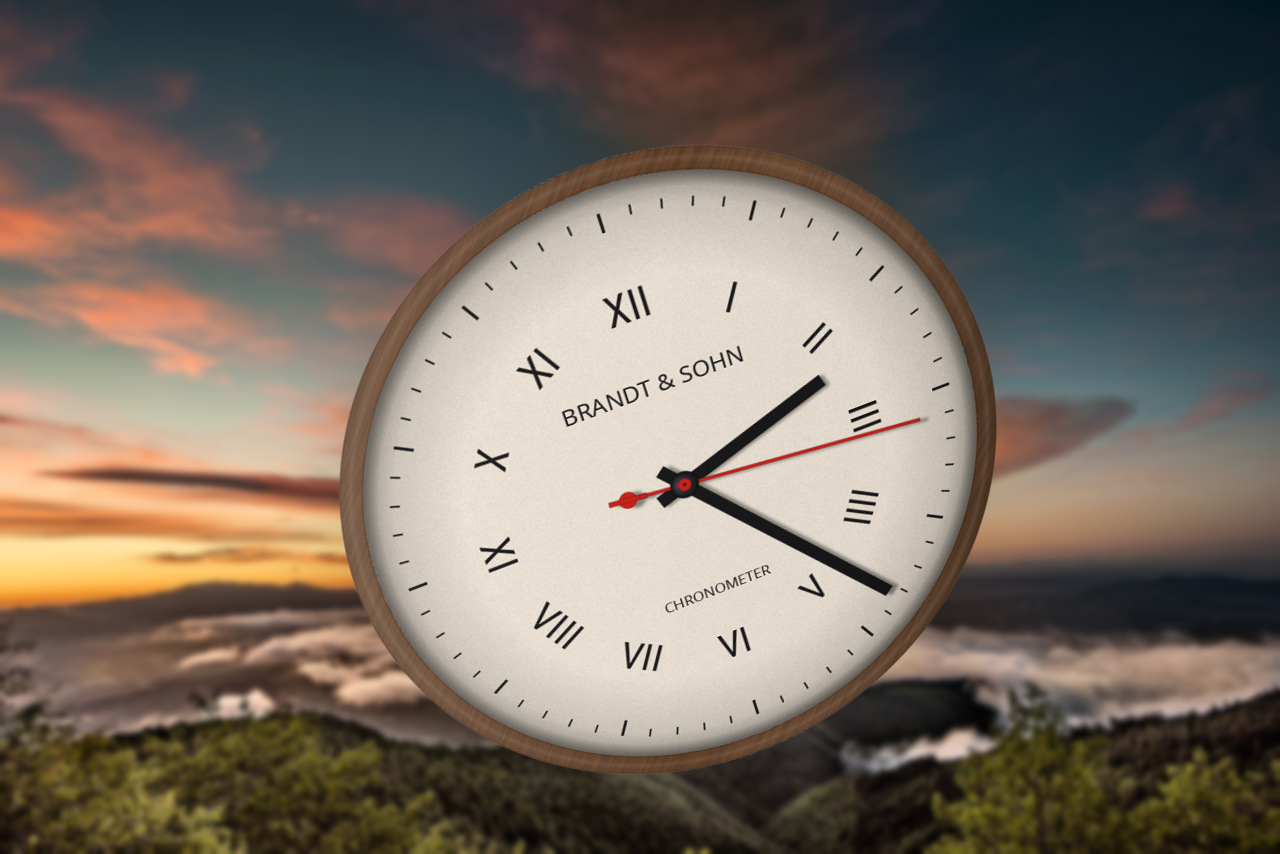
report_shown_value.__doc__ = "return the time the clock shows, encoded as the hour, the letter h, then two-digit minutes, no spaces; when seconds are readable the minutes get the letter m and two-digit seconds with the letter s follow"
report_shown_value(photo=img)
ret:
2h23m16s
